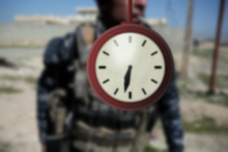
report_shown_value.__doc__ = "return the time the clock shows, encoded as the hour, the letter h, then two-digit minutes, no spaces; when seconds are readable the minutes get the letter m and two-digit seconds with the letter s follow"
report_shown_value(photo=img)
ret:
6h32
